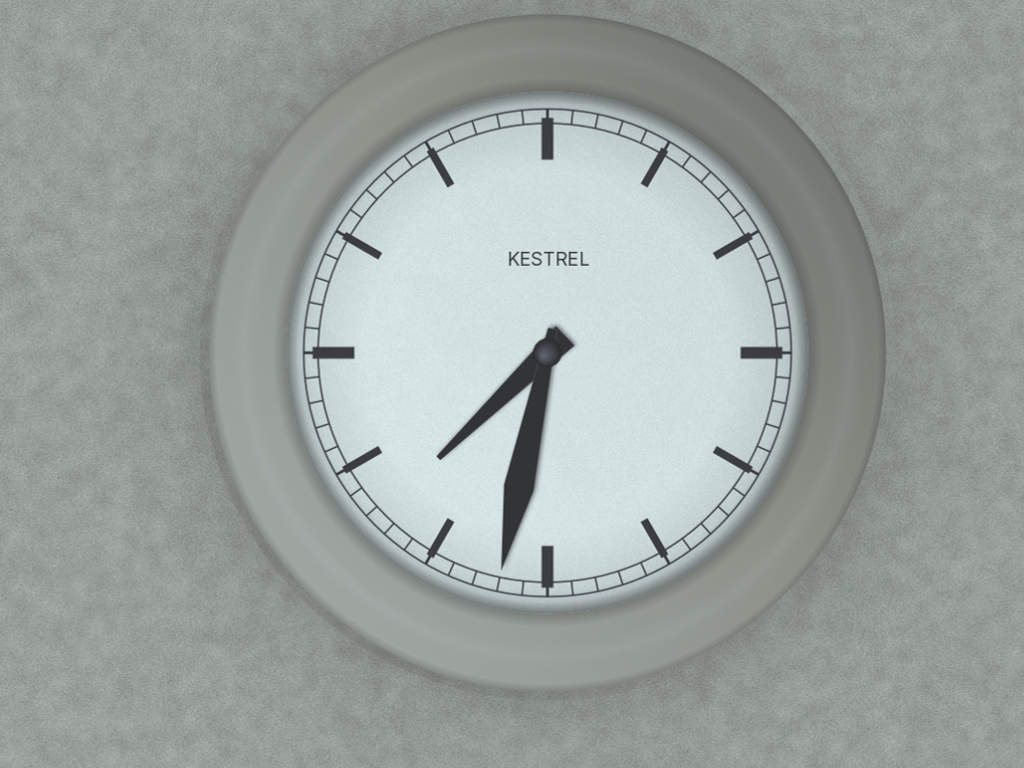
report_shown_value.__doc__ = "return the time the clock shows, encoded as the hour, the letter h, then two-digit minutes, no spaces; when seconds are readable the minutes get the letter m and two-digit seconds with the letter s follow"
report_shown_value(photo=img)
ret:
7h32
